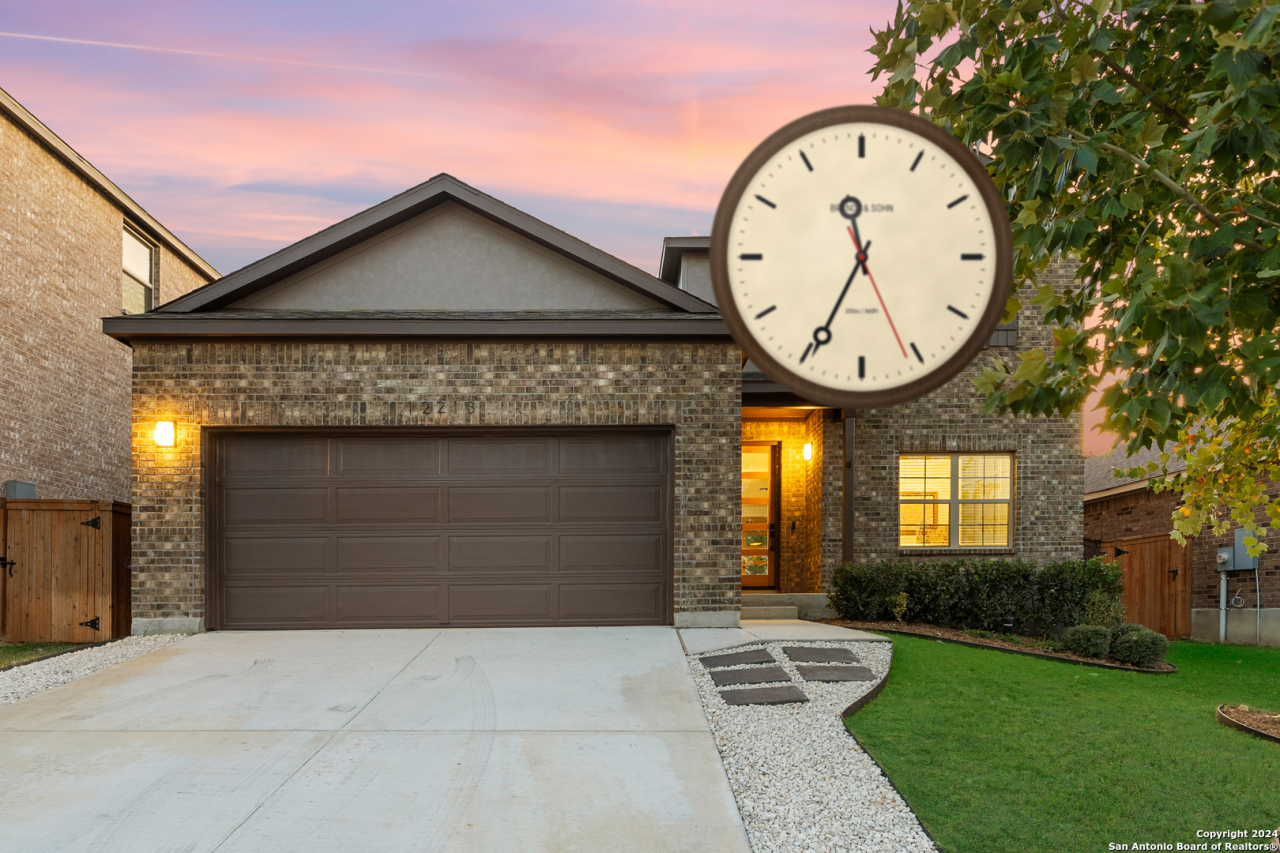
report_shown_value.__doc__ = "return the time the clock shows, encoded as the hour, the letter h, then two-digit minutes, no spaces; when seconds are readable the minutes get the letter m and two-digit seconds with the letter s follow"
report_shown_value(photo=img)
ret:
11h34m26s
